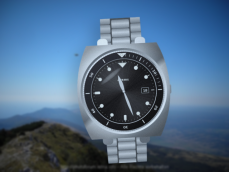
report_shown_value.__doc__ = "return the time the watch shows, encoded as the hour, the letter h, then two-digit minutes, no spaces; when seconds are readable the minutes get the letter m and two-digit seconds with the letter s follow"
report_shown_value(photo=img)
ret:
11h27
